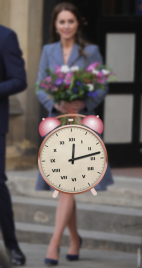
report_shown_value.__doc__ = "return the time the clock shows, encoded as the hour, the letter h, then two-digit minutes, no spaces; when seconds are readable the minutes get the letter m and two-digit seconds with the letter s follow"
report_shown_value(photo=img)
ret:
12h13
